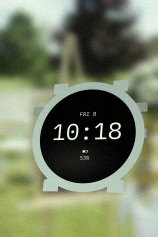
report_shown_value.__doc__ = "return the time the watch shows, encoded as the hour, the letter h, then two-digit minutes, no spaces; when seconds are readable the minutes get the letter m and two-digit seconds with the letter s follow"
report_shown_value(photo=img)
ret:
10h18
